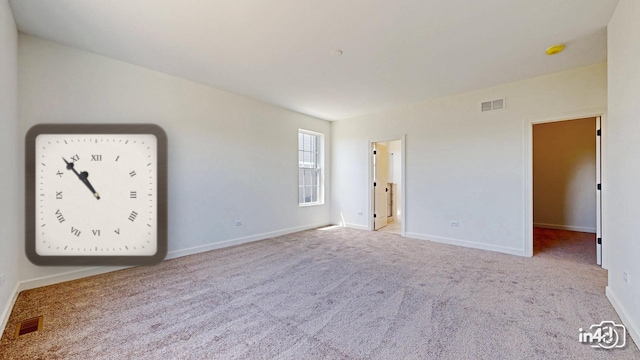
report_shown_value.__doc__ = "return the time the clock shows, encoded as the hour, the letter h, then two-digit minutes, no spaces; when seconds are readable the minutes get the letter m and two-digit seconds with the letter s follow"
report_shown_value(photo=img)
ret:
10h53
